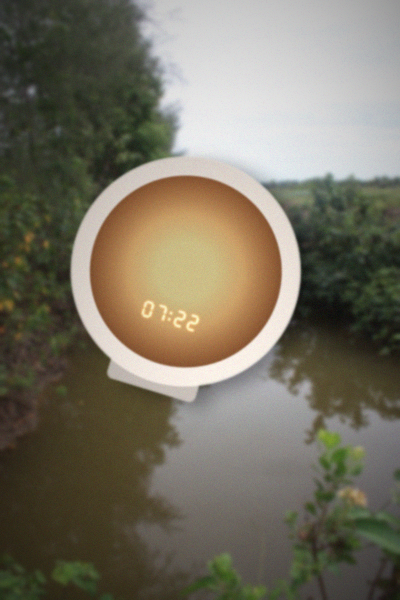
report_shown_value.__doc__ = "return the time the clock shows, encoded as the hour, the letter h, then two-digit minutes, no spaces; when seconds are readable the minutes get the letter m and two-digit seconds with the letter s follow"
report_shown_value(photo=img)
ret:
7h22
